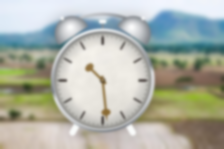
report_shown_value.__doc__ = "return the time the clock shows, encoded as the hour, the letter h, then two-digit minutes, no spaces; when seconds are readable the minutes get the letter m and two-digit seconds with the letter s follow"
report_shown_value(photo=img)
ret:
10h29
